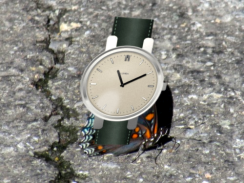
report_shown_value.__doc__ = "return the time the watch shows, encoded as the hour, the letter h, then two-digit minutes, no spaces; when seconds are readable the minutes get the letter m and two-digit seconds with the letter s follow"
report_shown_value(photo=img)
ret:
11h10
